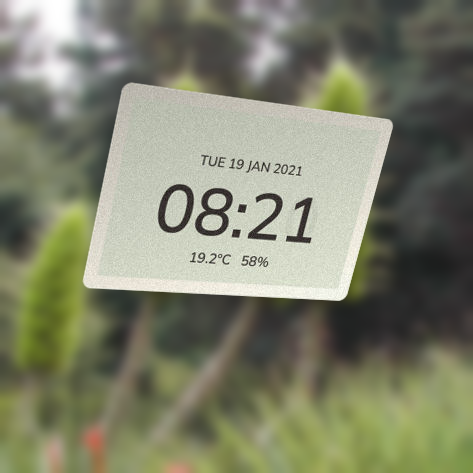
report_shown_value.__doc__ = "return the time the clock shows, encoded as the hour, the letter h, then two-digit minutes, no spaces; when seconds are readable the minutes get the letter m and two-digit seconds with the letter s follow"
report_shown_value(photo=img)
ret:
8h21
